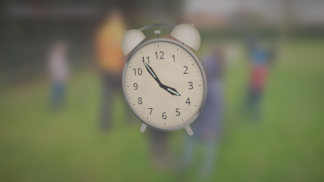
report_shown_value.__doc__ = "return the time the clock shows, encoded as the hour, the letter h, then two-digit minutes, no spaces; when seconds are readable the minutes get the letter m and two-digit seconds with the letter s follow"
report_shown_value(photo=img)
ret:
3h54
